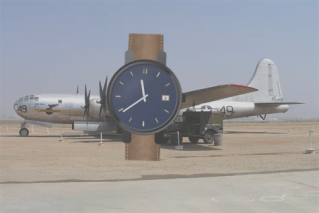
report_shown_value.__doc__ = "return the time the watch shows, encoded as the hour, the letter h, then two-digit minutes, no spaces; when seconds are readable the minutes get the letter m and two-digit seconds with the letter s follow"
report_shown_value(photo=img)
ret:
11h39
